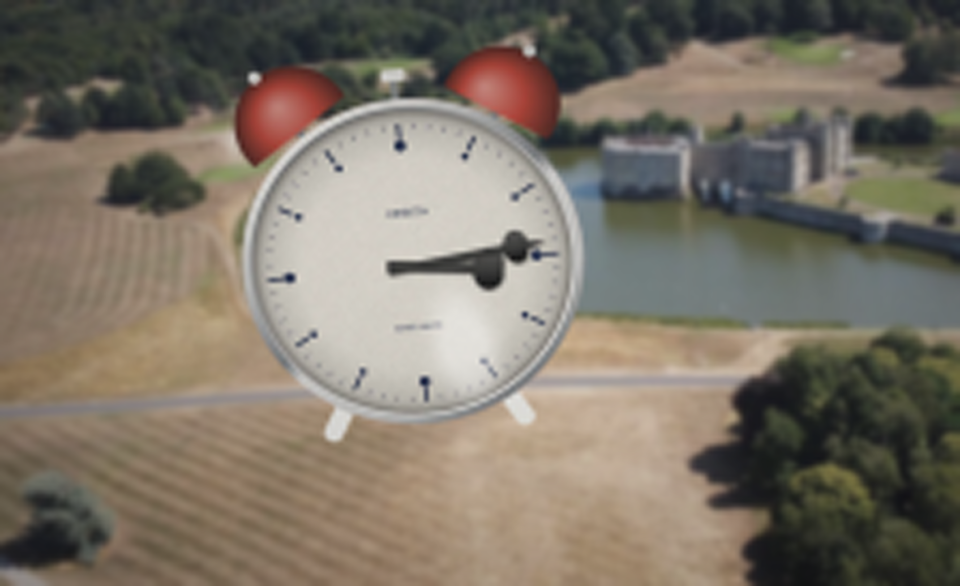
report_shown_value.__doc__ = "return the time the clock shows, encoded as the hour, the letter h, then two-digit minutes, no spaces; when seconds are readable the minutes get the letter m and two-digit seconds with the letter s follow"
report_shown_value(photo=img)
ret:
3h14
